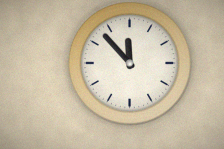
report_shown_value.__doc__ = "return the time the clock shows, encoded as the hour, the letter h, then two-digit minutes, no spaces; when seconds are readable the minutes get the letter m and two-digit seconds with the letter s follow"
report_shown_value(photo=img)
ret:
11h53
